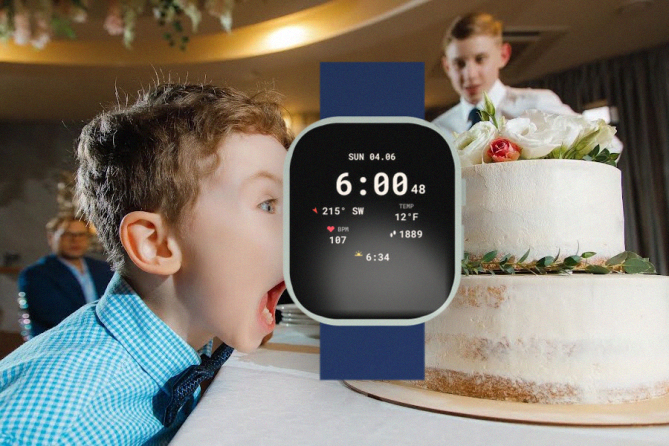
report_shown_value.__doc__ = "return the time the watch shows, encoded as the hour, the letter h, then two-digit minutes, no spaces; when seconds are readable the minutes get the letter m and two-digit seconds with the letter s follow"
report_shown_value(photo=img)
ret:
6h00m48s
